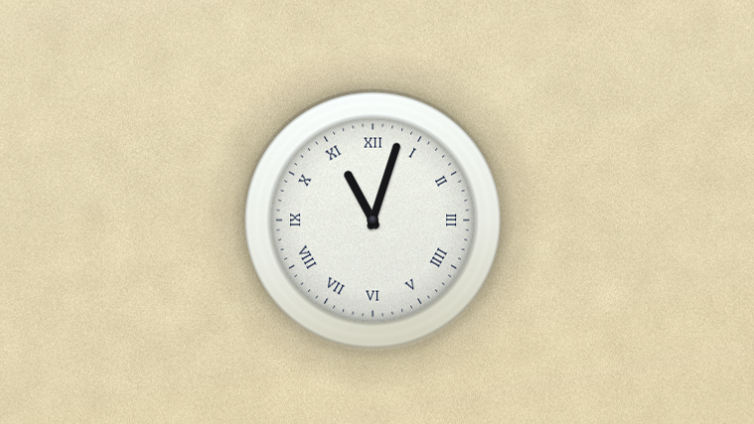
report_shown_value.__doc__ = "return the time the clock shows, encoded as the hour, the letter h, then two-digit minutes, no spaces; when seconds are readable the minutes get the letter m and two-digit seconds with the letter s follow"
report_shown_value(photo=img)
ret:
11h03
